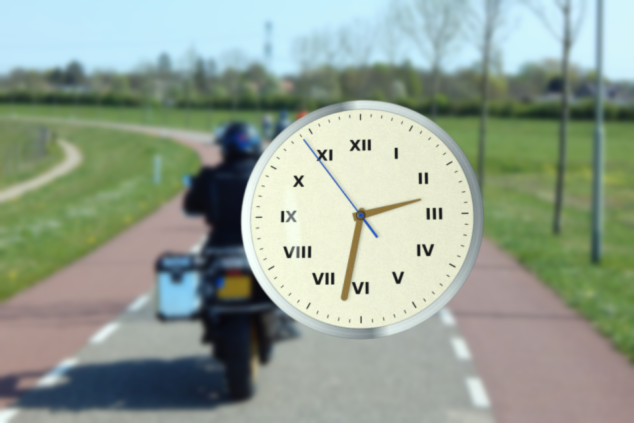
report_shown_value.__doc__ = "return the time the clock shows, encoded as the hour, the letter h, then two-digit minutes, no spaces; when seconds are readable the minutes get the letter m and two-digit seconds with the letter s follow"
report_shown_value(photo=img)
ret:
2h31m54s
